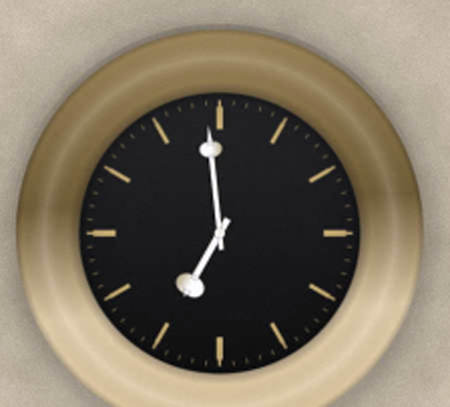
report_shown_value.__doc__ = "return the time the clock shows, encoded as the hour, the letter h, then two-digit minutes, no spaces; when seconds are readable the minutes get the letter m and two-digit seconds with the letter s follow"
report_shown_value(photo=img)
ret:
6h59
